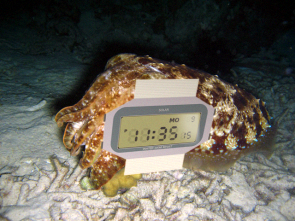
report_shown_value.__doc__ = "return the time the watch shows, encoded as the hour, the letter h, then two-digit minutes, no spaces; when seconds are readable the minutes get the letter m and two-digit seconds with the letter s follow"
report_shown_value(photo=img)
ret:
11h35m15s
